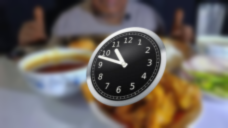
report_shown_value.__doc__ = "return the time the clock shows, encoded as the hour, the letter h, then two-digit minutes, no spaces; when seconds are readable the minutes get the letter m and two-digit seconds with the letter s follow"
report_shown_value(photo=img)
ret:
10h48
